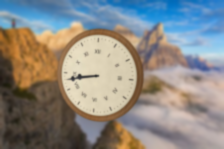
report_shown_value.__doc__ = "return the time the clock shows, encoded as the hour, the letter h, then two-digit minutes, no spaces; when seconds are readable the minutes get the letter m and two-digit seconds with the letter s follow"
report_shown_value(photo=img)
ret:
8h43
